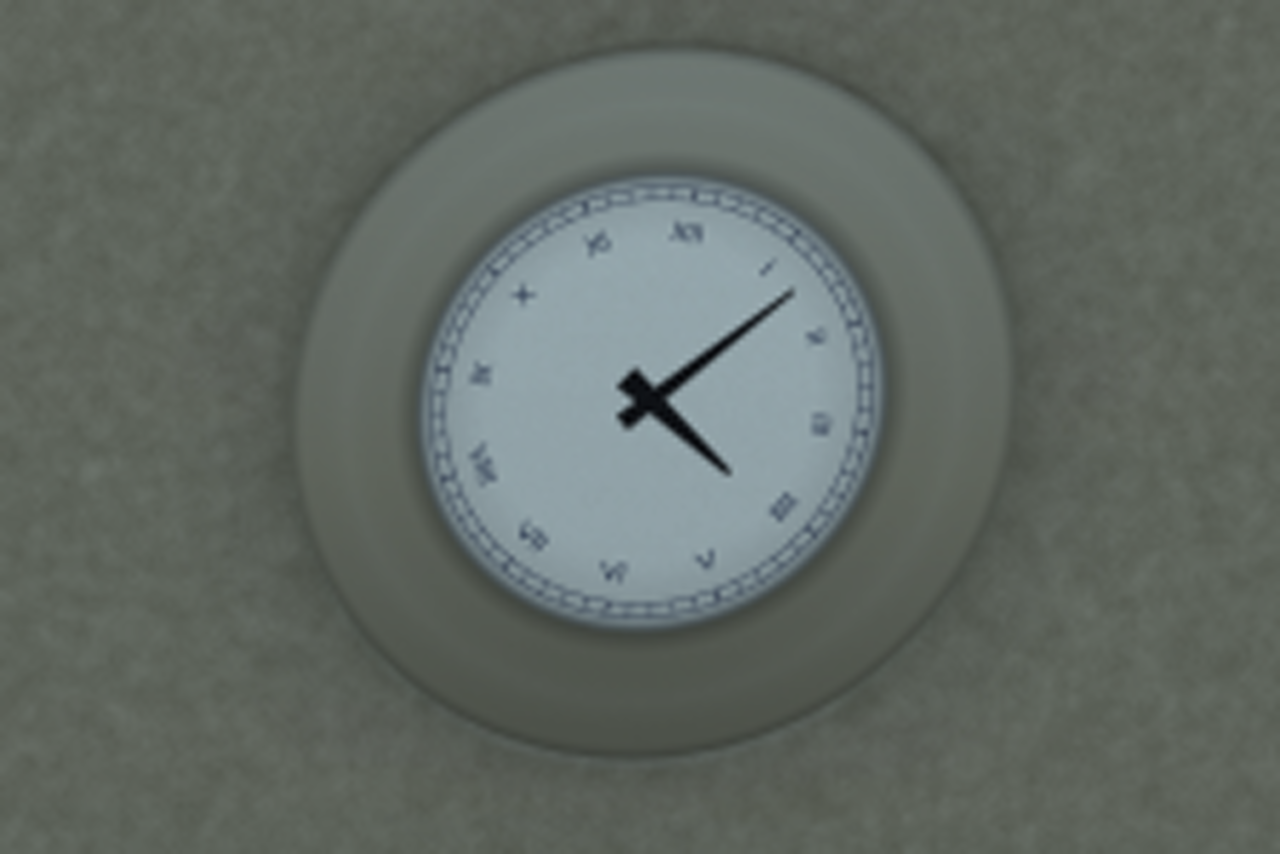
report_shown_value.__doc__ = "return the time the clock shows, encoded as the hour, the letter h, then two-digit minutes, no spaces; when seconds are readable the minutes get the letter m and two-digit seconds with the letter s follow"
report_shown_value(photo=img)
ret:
4h07
